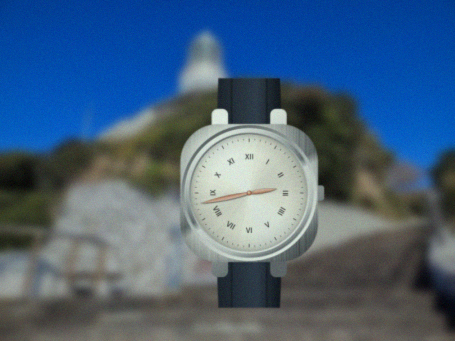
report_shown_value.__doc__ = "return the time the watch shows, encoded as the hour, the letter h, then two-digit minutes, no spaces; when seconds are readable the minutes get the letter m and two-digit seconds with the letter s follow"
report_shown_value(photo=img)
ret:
2h43
